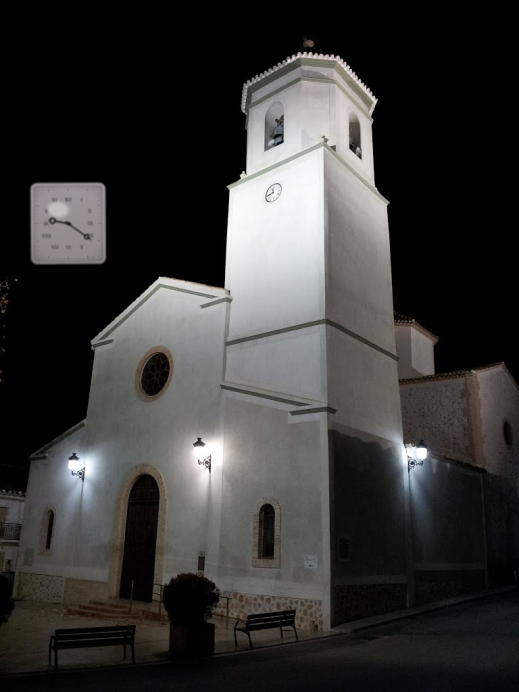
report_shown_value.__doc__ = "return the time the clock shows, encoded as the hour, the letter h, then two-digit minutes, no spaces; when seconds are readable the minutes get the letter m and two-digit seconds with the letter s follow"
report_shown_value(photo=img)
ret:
9h21
